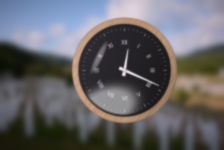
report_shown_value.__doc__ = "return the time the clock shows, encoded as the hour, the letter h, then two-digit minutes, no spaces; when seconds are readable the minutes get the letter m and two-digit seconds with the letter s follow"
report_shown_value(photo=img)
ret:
12h19
